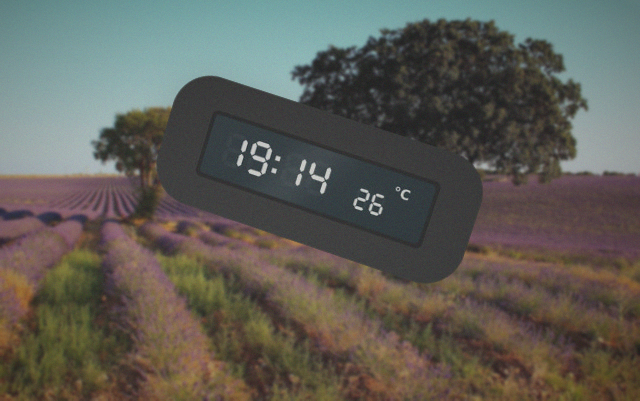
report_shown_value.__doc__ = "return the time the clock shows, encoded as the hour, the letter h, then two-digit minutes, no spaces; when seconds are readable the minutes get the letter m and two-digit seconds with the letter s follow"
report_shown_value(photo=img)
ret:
19h14
